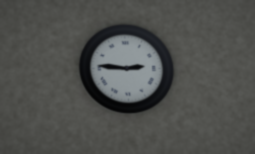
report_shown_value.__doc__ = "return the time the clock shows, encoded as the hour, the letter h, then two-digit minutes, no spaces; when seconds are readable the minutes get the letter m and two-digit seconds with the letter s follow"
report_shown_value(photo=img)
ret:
2h46
